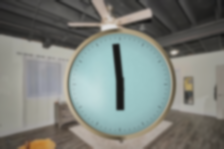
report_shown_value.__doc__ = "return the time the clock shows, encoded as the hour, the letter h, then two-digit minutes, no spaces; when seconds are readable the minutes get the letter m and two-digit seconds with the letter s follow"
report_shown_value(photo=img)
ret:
5h59
